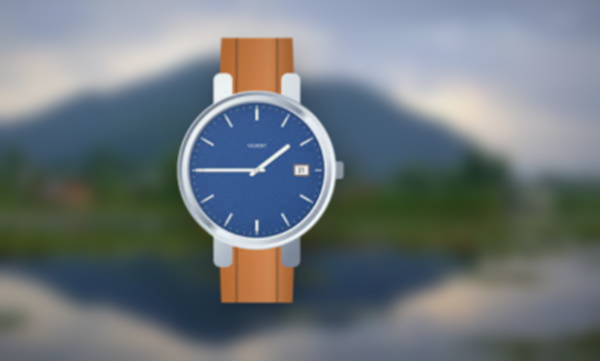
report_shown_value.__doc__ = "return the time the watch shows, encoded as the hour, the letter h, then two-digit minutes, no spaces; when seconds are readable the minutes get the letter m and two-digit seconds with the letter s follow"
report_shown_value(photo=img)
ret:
1h45
